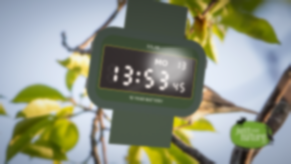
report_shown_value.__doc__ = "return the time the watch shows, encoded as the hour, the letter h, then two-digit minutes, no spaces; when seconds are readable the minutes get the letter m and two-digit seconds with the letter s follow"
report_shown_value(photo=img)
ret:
13h53
